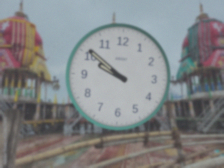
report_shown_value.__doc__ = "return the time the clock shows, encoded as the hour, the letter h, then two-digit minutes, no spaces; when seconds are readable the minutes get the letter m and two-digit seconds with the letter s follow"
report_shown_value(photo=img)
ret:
9h51
